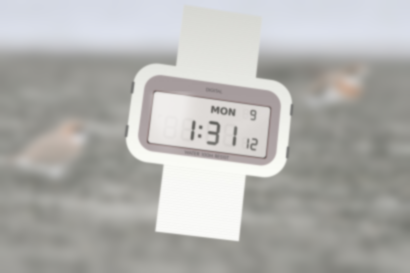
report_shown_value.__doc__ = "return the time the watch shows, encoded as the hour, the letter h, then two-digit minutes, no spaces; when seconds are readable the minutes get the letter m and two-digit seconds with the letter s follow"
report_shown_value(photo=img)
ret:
1h31m12s
